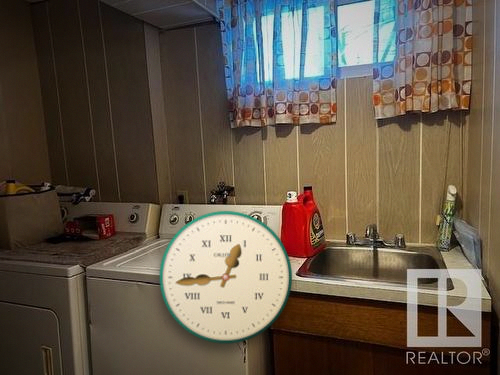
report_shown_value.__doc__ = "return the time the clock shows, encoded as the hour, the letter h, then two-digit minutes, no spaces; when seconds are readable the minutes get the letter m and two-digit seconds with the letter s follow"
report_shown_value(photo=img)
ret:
12h44
